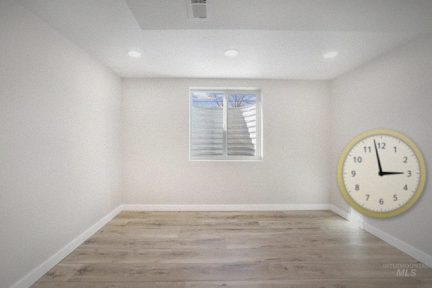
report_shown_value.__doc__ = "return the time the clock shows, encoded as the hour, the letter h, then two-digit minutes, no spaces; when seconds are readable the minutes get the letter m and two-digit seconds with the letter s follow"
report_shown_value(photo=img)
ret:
2h58
